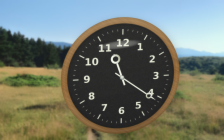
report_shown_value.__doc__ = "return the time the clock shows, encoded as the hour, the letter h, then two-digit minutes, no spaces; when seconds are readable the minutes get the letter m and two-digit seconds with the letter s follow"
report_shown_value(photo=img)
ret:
11h21
